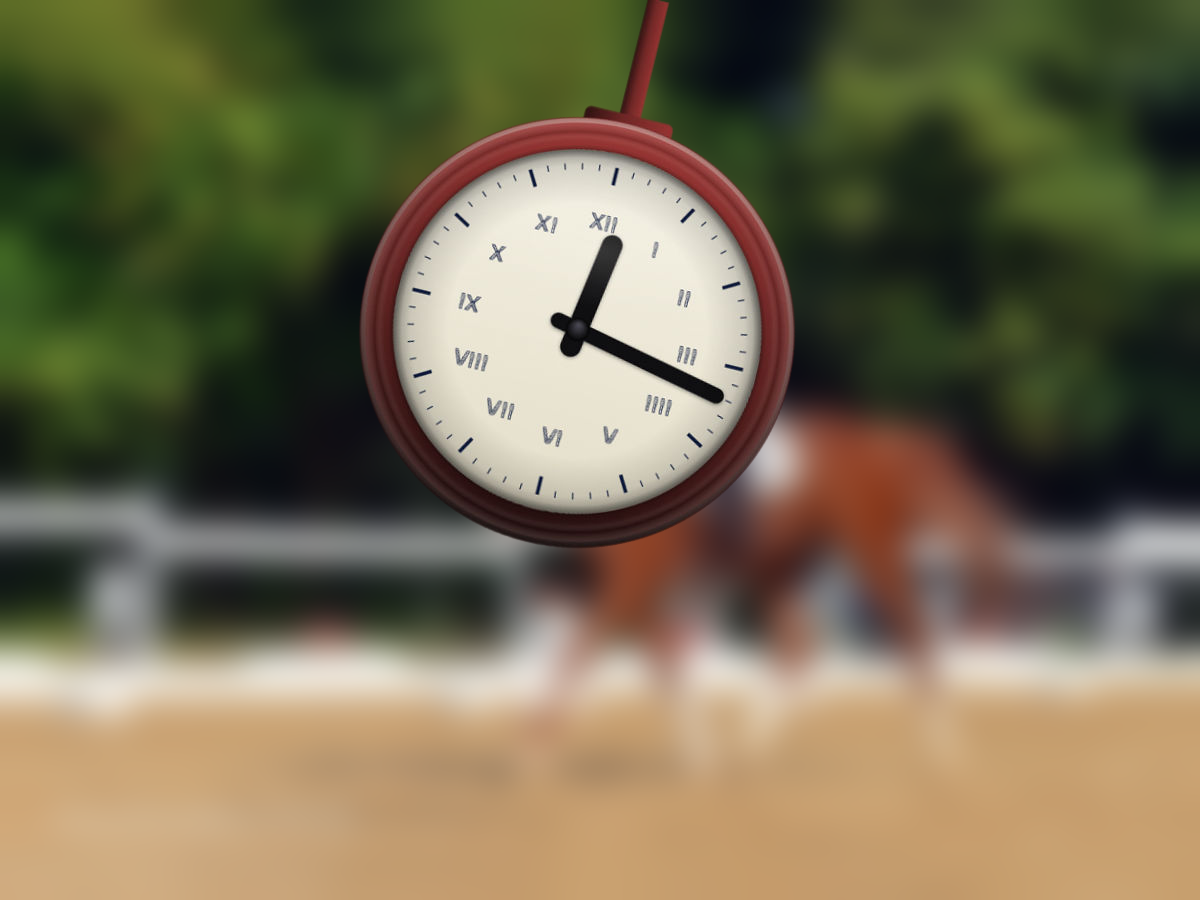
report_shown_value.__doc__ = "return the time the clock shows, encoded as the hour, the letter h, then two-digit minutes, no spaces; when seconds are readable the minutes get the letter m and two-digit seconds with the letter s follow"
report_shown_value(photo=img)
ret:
12h17
